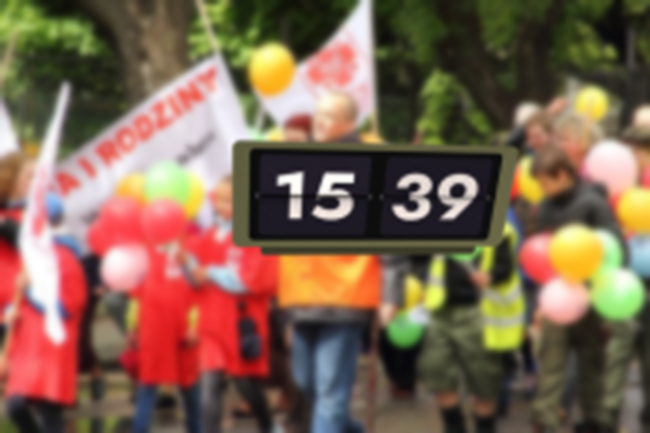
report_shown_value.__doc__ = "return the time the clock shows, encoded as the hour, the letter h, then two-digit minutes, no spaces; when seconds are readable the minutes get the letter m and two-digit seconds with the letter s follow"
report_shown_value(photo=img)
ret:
15h39
